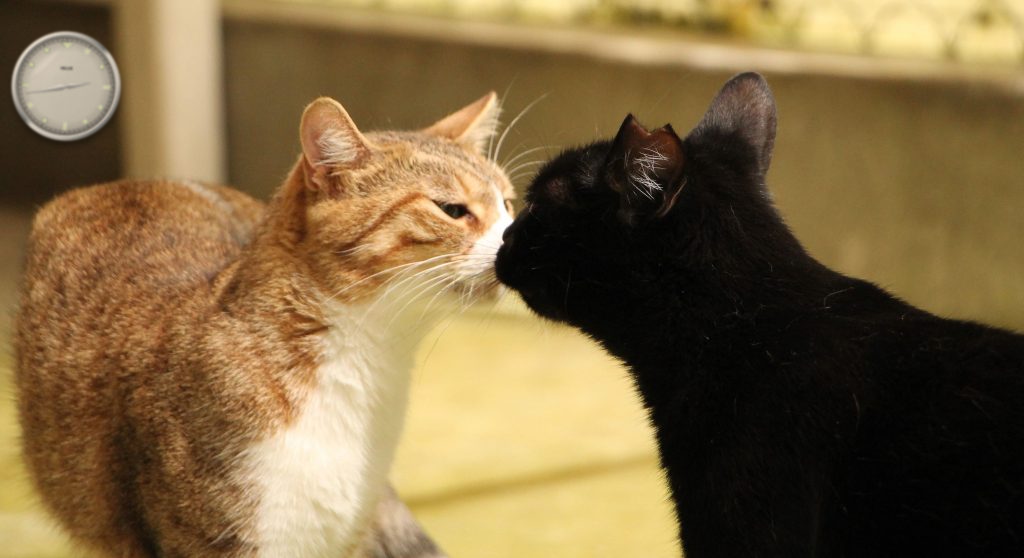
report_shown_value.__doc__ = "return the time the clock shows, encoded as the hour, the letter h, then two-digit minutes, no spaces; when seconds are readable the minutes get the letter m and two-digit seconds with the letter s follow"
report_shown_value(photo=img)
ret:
2h43
